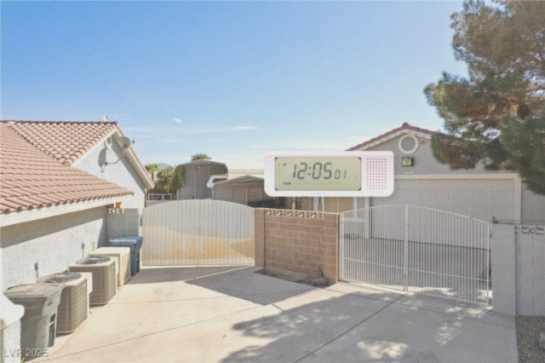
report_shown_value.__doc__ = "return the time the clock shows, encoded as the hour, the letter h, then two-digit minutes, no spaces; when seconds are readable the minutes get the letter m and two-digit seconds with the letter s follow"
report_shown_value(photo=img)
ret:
12h05m01s
